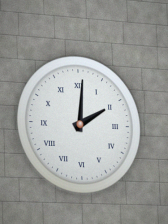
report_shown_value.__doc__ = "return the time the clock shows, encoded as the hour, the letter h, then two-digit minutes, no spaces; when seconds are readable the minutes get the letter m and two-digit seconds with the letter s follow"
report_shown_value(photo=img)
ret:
2h01
